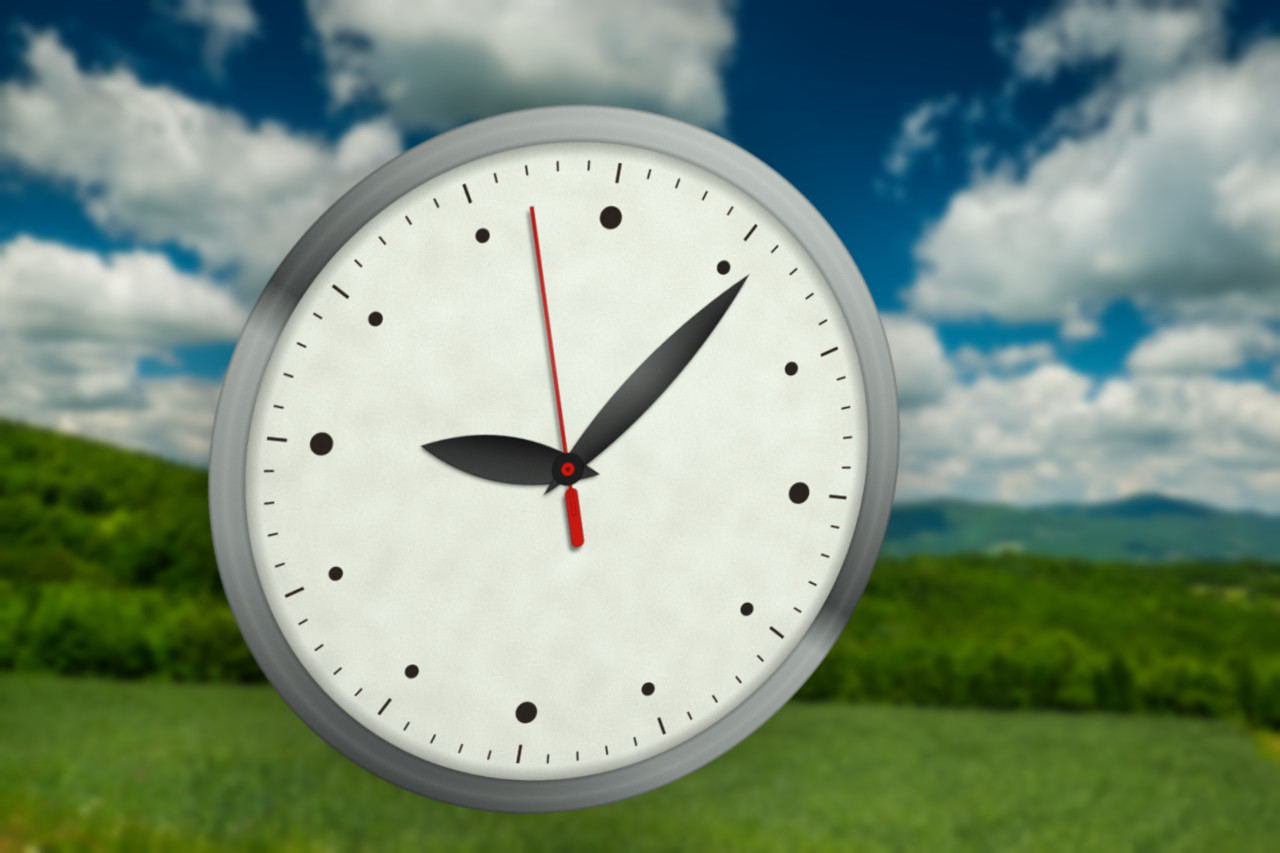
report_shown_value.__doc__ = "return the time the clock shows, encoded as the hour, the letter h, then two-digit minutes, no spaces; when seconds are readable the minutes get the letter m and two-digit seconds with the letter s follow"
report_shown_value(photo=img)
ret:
9h05m57s
